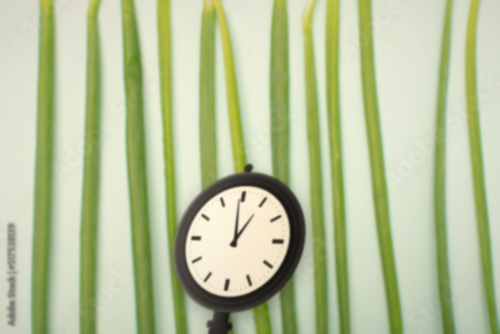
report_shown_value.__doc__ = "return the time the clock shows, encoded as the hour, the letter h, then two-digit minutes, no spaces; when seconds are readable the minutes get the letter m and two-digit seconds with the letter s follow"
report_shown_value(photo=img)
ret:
12h59
